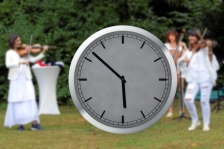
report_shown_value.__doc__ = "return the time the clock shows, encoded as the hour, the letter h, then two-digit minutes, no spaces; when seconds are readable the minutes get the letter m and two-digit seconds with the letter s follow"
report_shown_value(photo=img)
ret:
5h52
